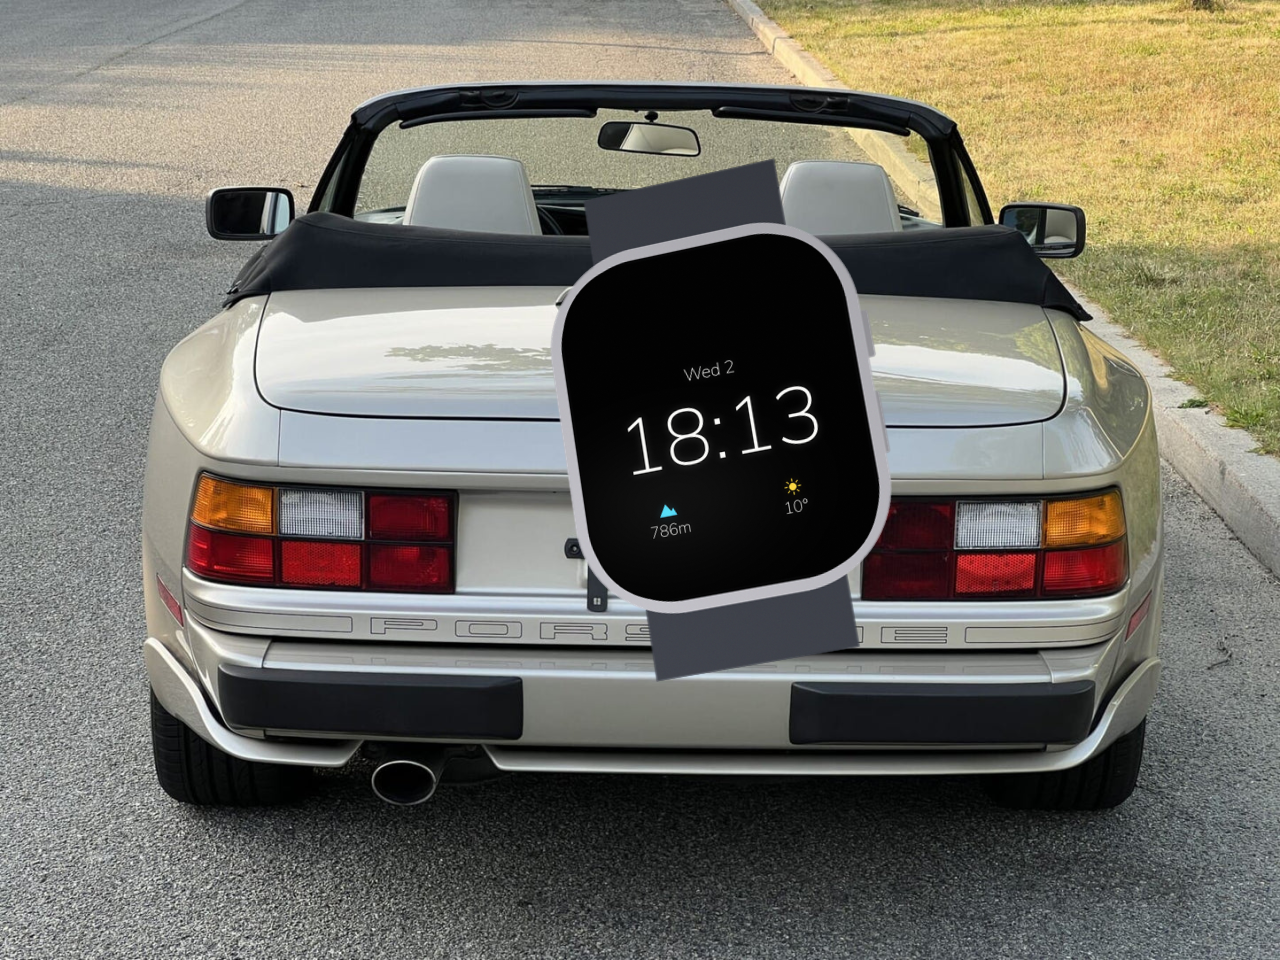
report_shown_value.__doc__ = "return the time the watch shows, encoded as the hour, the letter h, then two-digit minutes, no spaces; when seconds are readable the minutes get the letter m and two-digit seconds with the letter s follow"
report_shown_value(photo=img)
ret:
18h13
